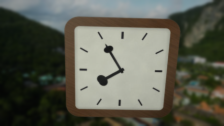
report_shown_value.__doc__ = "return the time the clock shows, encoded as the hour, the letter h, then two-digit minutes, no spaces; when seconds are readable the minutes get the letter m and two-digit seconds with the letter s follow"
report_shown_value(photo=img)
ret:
7h55
